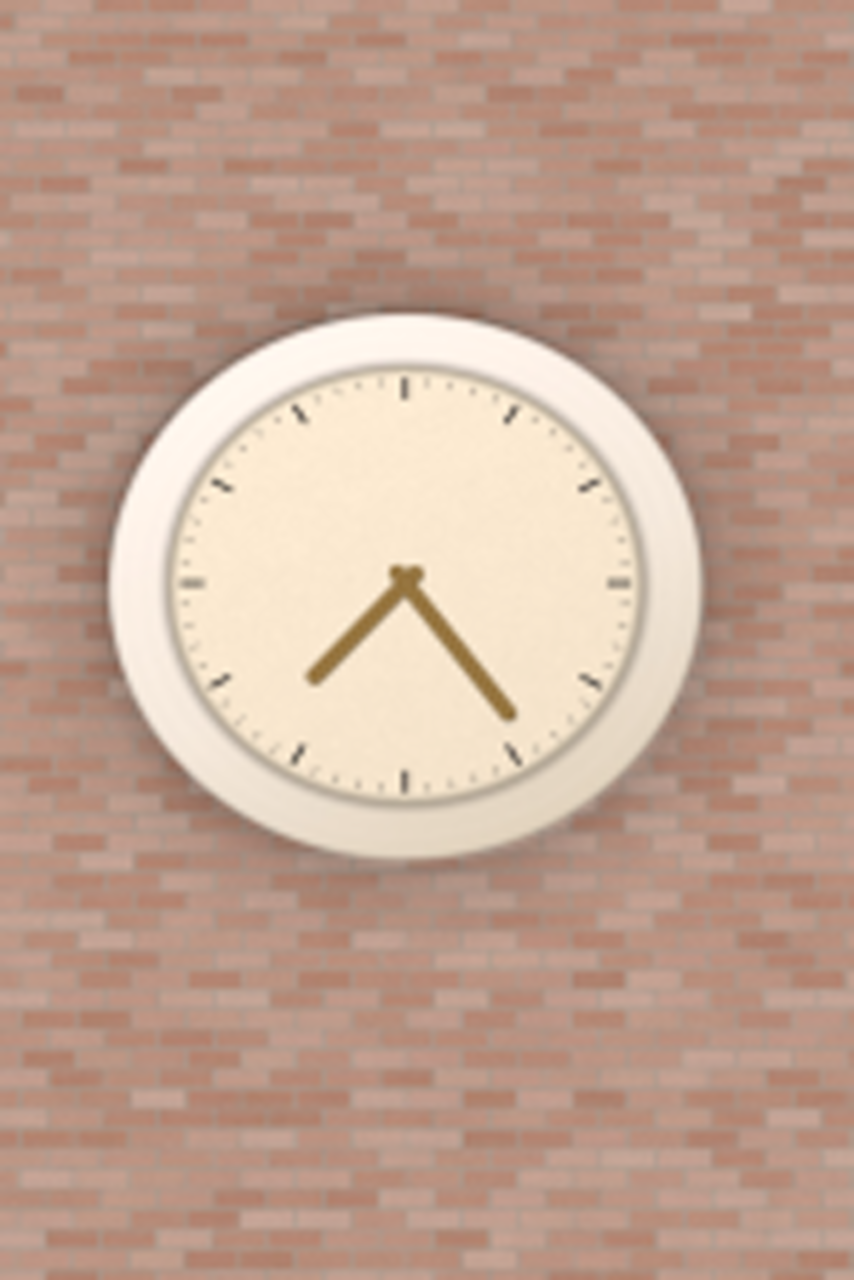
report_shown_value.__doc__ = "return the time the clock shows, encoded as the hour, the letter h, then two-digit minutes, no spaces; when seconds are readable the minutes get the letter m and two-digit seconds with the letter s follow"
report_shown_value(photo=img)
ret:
7h24
